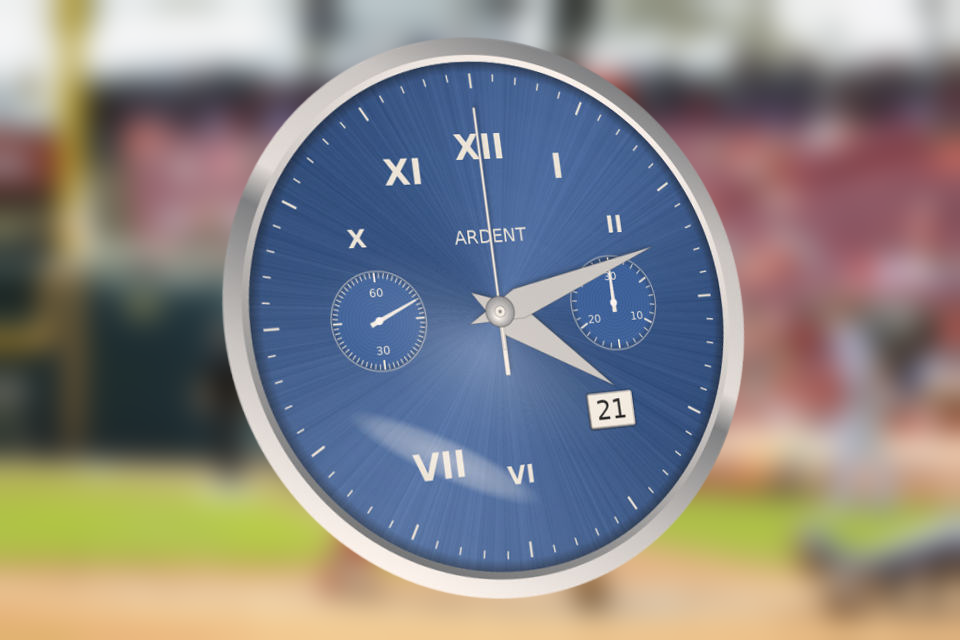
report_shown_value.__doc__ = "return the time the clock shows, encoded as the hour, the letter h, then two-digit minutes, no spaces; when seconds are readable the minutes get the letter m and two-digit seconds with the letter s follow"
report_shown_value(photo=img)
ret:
4h12m11s
